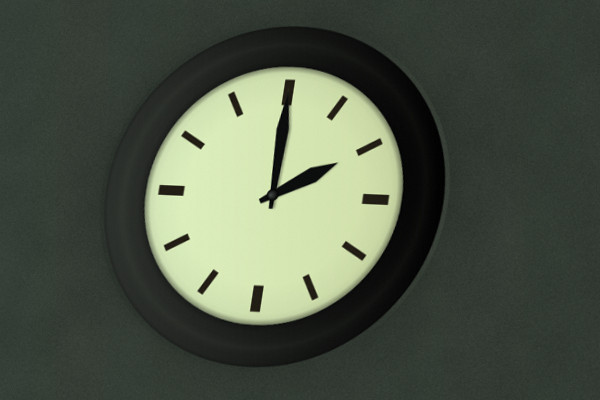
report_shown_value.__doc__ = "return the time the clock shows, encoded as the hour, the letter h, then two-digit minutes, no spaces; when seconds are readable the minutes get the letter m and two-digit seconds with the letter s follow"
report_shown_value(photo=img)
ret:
2h00
